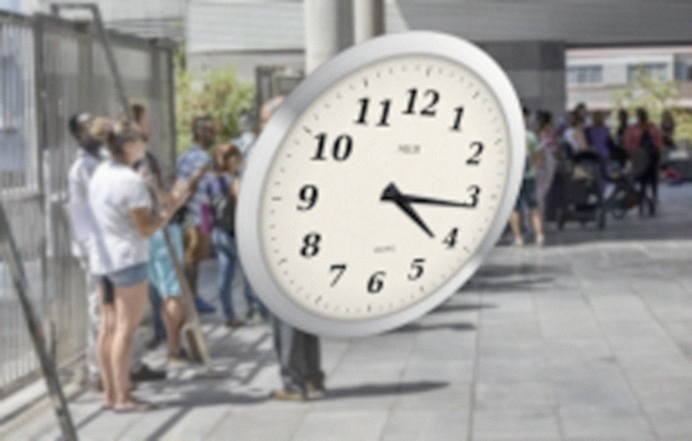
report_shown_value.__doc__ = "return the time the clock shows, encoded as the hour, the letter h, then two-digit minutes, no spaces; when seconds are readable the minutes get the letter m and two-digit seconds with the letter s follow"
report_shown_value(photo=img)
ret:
4h16
